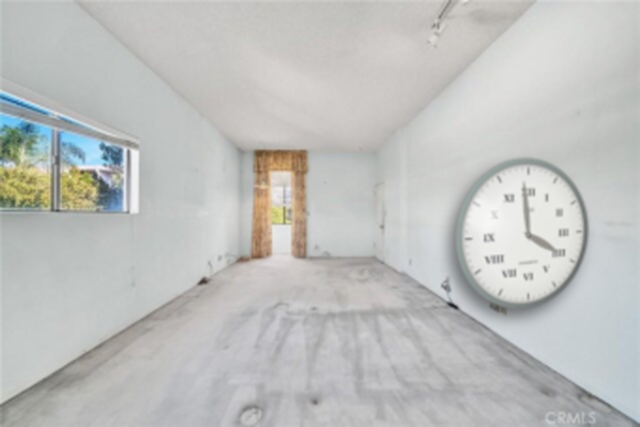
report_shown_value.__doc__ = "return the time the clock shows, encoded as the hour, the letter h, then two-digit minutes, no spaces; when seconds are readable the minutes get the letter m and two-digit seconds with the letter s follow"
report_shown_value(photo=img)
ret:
3h59
